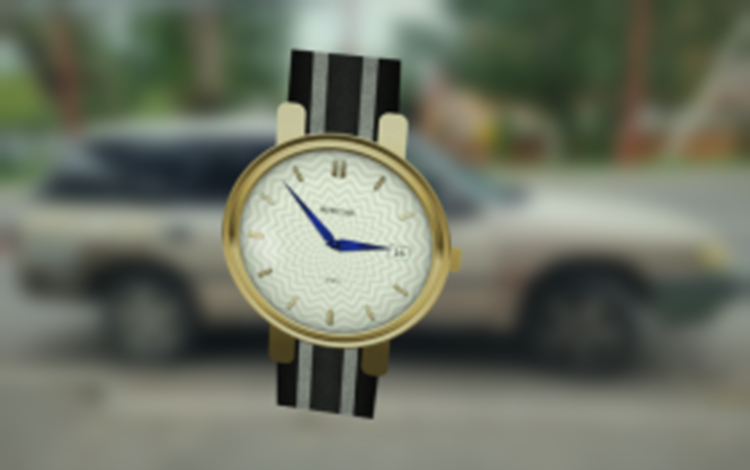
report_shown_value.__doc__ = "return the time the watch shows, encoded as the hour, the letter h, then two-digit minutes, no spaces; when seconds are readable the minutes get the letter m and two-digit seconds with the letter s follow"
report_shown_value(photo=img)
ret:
2h53
